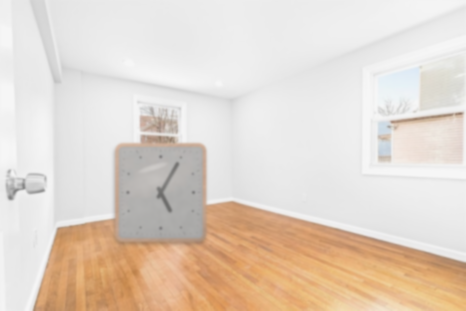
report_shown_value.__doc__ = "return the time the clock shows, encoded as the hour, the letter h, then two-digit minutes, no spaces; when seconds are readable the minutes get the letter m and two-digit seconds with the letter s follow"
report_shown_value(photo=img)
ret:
5h05
